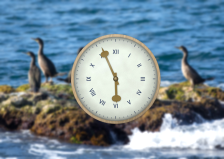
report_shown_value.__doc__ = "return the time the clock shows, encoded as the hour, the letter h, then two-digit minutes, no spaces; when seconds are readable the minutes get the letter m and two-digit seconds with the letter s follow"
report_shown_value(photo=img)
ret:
5h56
